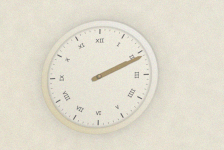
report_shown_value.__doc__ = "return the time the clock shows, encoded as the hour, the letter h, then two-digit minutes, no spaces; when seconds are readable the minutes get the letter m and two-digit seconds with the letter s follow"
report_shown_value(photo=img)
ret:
2h11
